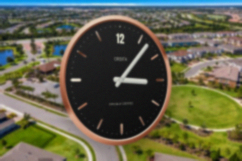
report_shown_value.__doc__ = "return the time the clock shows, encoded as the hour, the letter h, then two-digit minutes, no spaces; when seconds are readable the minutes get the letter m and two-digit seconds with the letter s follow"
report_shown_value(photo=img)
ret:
3h07
